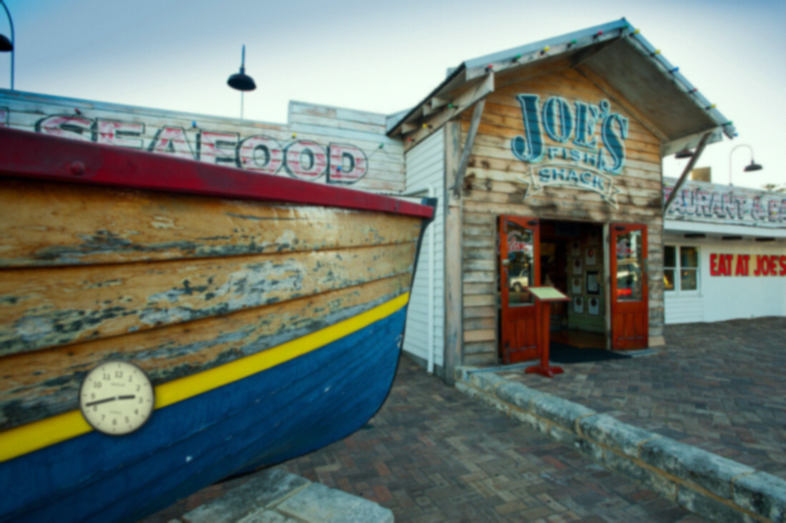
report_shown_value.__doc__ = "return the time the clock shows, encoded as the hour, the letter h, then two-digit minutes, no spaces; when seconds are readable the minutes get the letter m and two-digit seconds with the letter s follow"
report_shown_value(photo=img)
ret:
2h42
